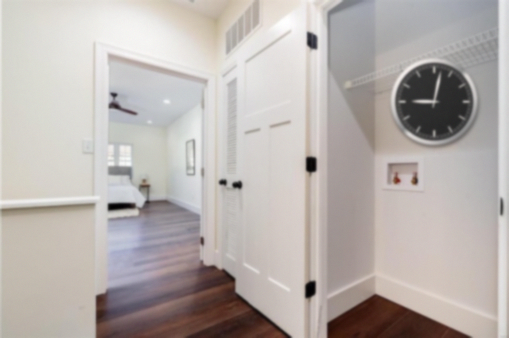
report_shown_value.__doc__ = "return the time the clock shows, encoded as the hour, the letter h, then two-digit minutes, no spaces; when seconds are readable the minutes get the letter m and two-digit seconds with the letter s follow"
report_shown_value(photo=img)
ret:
9h02
